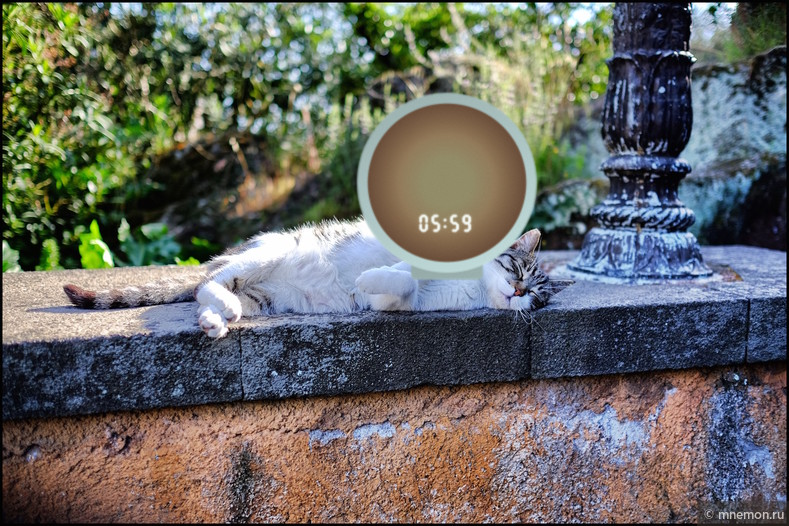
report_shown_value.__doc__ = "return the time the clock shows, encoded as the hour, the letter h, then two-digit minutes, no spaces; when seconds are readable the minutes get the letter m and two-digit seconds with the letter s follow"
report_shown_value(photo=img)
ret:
5h59
